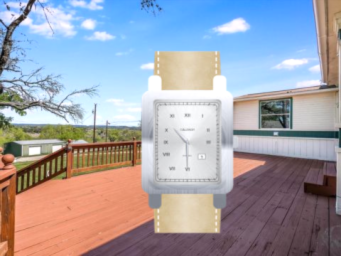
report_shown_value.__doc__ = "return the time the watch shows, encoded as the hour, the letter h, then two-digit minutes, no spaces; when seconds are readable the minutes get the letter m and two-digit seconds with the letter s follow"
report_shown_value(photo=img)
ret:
10h30
